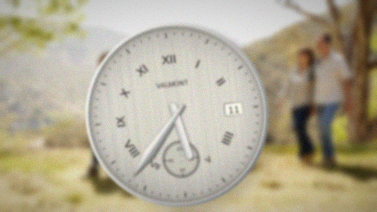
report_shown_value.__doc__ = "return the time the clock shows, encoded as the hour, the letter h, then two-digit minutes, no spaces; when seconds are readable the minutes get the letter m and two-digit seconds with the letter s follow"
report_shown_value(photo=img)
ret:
5h37
